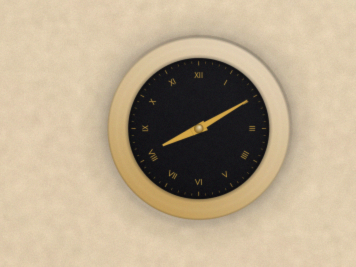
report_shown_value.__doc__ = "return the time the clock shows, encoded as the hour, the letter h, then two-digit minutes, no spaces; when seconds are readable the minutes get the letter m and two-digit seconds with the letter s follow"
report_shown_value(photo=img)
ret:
8h10
